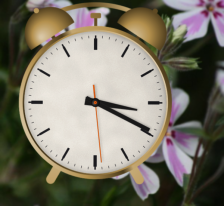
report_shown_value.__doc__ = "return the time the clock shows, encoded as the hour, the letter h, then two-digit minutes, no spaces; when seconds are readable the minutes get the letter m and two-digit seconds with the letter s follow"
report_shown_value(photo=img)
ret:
3h19m29s
